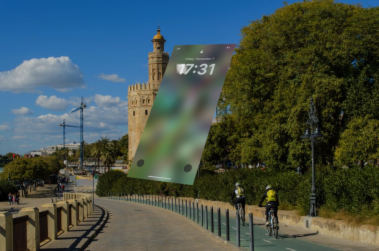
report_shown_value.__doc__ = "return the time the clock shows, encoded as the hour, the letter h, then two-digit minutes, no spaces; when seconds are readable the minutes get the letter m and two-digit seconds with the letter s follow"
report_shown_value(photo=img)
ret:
17h31
